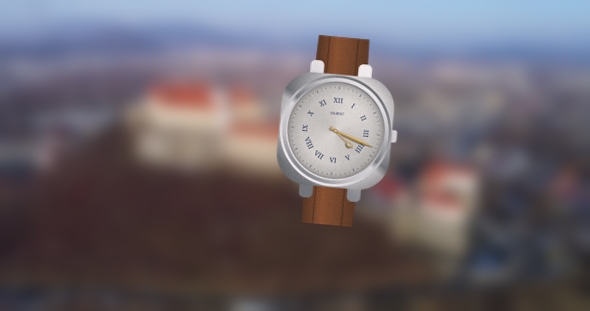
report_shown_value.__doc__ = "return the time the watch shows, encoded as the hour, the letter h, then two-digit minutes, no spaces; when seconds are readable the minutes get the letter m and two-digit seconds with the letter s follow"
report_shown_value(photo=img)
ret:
4h18
